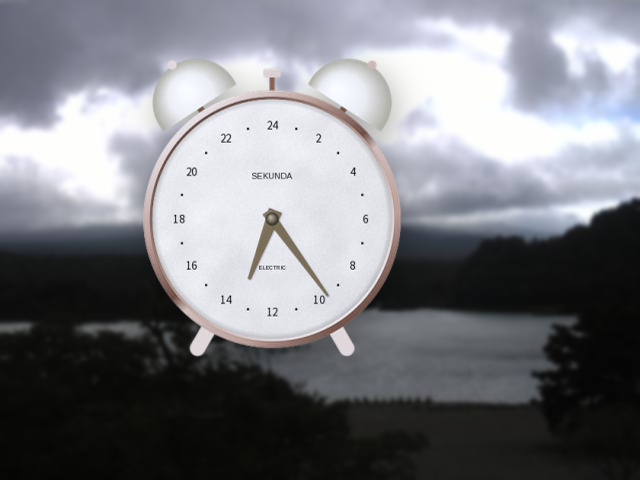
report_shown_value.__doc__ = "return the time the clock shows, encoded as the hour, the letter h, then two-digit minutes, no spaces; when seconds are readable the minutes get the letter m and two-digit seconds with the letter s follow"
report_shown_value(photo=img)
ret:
13h24
